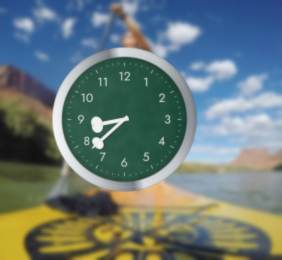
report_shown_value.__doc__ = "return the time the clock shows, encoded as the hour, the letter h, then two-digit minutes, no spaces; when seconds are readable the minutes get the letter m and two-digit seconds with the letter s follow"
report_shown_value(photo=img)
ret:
8h38
